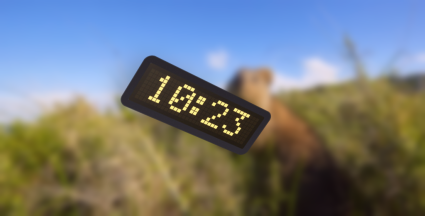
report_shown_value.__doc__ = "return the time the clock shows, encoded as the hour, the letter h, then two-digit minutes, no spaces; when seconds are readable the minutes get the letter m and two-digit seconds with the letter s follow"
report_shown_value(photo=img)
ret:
10h23
